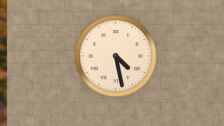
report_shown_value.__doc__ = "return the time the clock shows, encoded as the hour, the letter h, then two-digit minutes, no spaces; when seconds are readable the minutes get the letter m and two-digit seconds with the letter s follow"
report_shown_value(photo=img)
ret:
4h28
